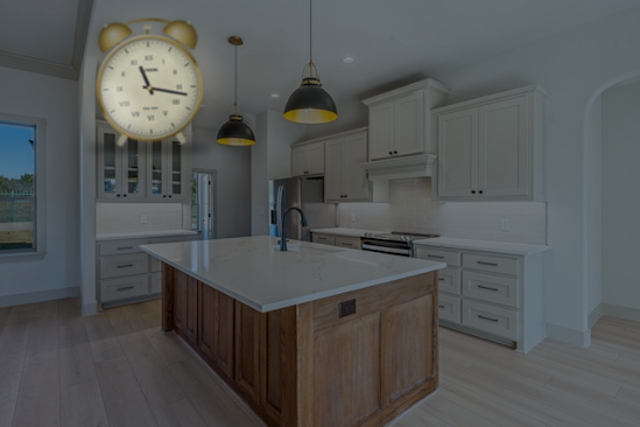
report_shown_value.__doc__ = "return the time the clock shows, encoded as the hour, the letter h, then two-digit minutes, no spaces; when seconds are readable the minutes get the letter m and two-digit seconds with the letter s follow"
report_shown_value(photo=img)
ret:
11h17
